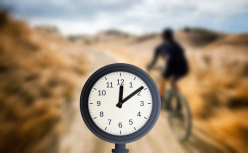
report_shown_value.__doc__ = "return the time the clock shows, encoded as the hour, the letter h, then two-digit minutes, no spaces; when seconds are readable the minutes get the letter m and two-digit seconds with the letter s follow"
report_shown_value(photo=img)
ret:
12h09
